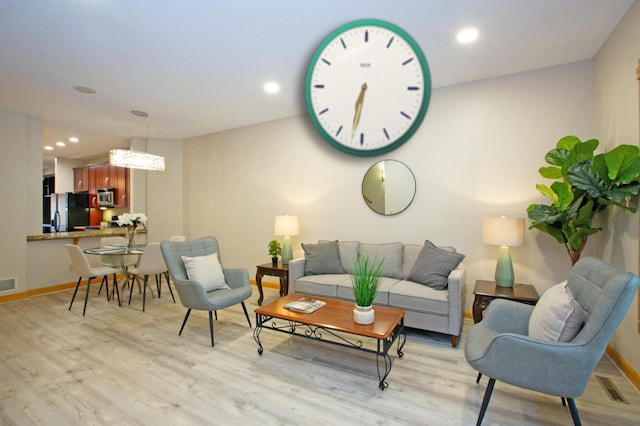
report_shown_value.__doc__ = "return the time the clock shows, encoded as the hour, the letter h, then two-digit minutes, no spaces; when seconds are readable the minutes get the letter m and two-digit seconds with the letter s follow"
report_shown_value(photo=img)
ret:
6h32
